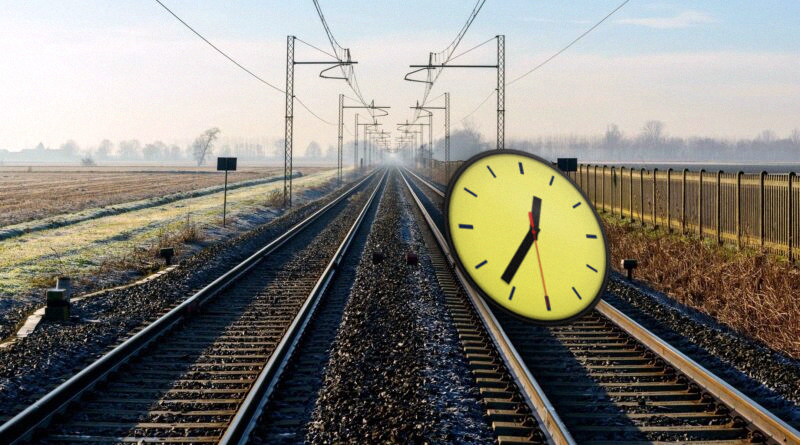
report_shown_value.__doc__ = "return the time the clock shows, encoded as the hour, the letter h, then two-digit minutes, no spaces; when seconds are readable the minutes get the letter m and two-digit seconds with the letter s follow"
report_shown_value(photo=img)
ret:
12h36m30s
